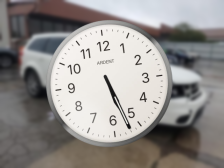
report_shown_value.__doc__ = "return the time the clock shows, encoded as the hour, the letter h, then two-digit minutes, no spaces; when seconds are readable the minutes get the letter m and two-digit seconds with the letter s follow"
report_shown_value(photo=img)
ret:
5h27
